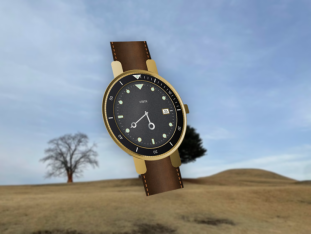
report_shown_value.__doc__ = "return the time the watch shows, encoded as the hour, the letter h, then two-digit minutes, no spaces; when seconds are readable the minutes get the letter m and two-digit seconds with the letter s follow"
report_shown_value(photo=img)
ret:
5h40
